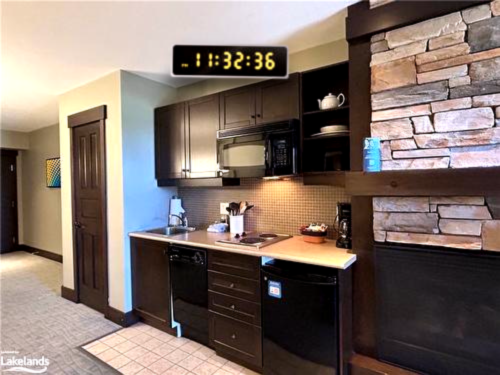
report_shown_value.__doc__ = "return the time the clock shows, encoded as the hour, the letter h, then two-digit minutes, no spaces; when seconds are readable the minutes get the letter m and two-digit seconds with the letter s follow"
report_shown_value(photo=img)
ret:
11h32m36s
